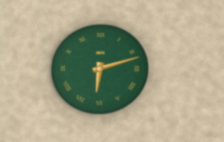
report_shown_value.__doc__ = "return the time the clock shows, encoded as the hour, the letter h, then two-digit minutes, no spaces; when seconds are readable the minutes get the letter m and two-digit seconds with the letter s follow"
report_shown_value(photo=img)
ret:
6h12
